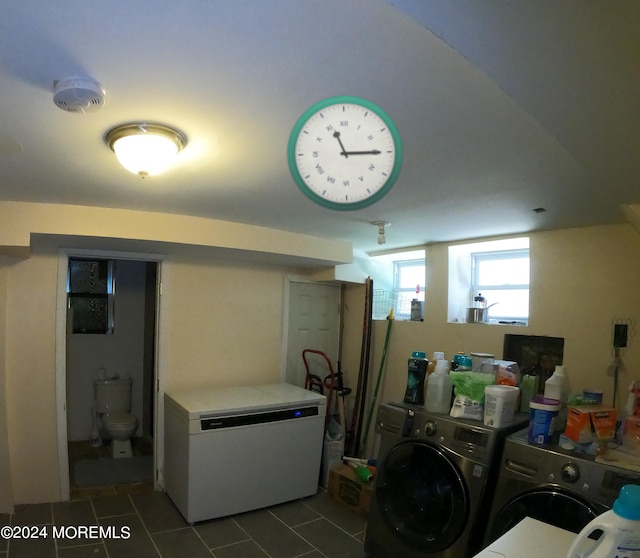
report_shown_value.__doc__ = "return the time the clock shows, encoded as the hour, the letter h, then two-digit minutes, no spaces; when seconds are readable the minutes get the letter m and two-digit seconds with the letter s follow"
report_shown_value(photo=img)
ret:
11h15
